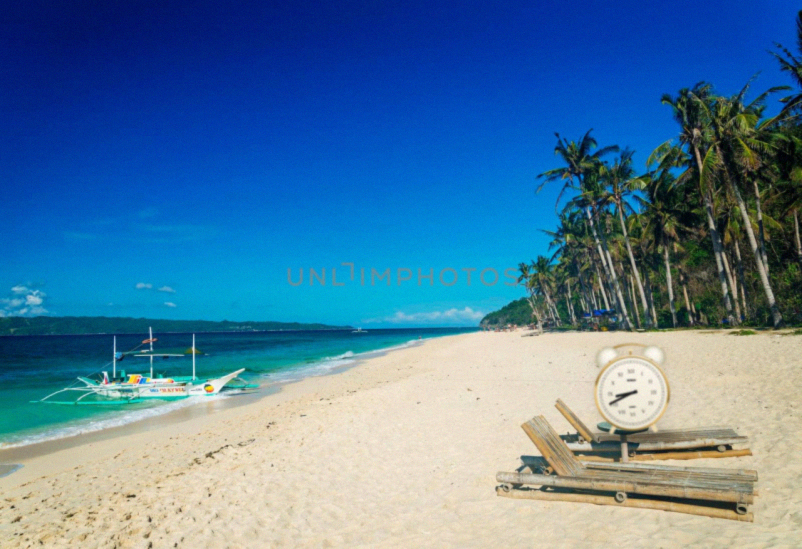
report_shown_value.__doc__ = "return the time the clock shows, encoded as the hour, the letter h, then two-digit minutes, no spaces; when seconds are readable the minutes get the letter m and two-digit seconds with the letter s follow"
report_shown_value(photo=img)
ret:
8h41
